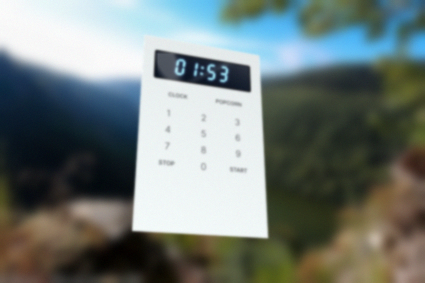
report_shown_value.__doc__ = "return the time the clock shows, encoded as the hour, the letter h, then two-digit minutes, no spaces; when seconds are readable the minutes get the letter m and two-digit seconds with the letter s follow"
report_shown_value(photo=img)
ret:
1h53
